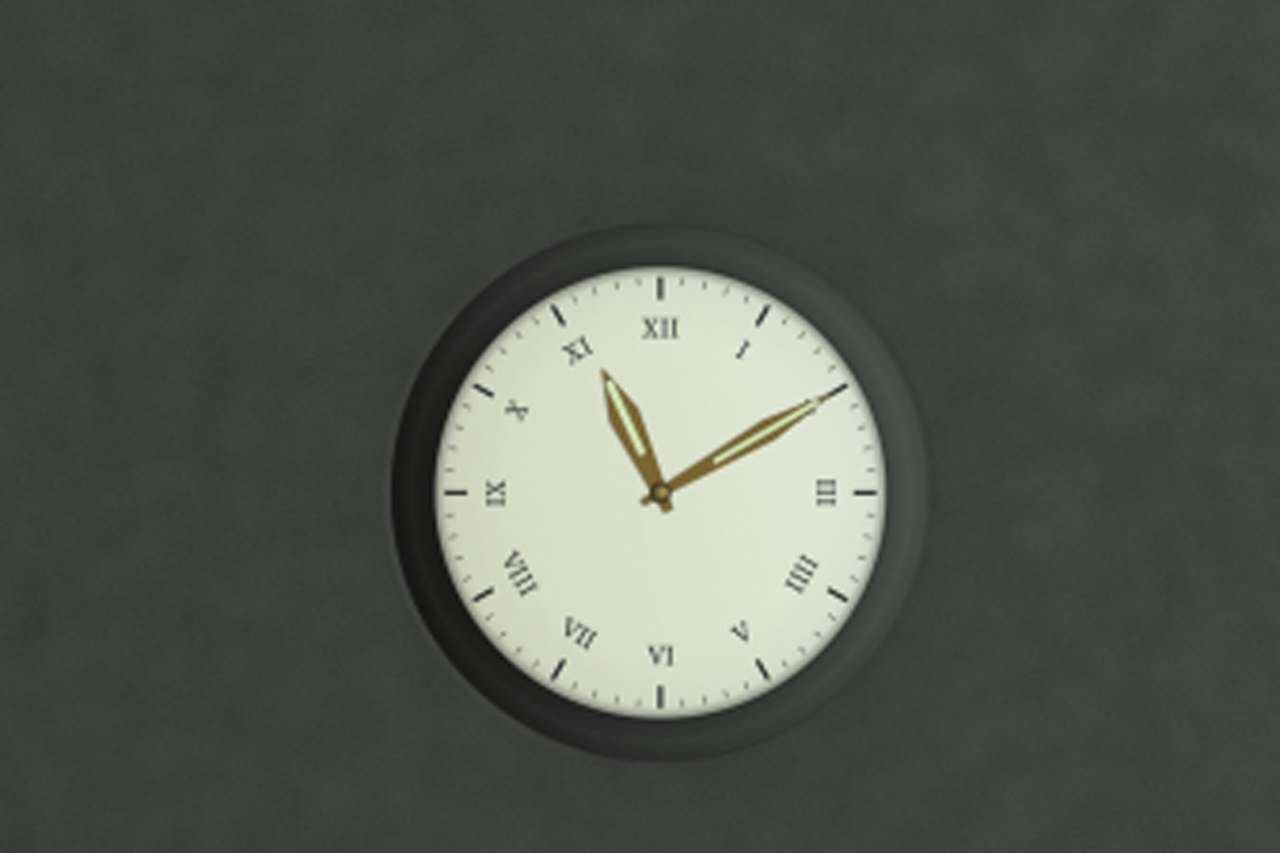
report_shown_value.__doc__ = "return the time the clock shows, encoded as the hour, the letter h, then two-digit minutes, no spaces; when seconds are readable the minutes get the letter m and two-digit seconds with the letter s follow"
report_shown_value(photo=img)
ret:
11h10
